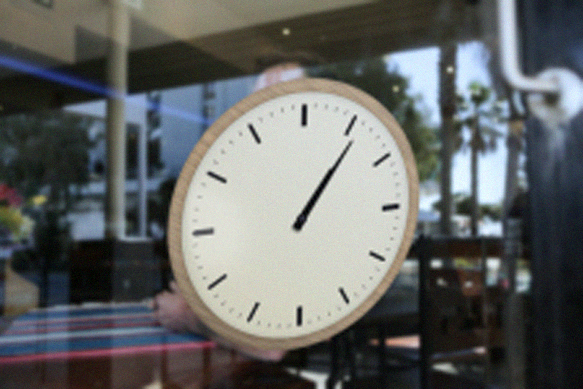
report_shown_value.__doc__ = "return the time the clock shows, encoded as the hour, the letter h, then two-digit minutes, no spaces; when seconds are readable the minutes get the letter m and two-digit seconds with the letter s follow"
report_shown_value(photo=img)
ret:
1h06
